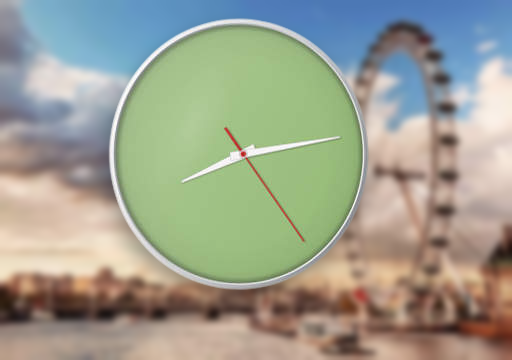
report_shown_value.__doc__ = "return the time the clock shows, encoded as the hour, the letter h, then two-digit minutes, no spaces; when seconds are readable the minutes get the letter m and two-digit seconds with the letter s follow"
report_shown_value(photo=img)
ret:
8h13m24s
